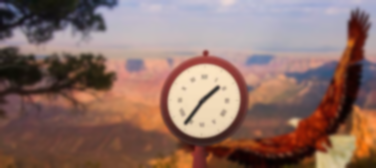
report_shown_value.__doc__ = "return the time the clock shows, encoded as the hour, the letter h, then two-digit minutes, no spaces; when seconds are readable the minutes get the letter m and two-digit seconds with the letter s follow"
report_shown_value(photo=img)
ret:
1h36
